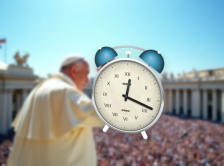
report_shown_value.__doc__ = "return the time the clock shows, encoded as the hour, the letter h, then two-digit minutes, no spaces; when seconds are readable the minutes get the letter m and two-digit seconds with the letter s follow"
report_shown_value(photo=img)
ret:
12h18
